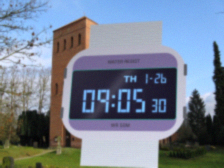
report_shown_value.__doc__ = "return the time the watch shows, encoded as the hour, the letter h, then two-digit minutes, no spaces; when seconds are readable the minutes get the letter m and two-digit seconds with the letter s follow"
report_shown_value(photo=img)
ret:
9h05m30s
